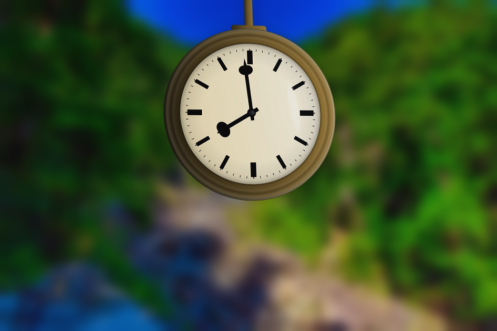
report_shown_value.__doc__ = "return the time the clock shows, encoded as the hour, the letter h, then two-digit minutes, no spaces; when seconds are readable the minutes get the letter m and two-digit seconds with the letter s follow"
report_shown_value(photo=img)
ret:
7h59
